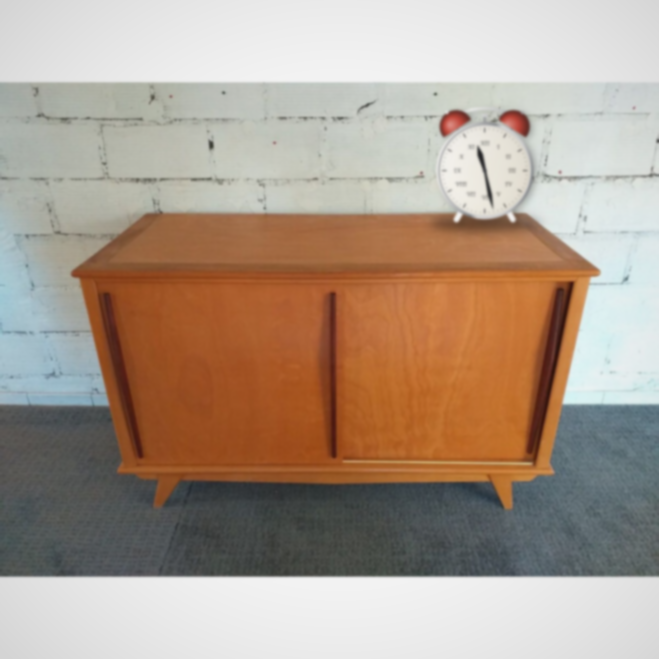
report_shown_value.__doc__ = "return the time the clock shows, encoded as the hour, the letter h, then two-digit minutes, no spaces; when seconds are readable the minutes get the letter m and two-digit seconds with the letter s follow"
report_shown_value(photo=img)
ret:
11h28
